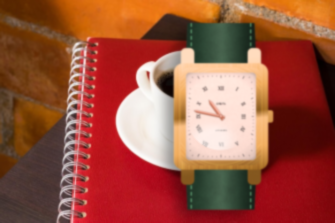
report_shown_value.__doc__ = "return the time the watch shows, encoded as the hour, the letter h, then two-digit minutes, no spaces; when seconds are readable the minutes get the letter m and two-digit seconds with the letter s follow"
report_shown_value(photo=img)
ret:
10h47
